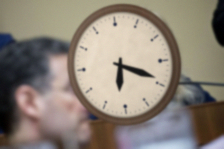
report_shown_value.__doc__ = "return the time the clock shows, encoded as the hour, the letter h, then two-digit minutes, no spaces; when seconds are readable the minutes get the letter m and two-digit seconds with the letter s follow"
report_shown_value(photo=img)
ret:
6h19
